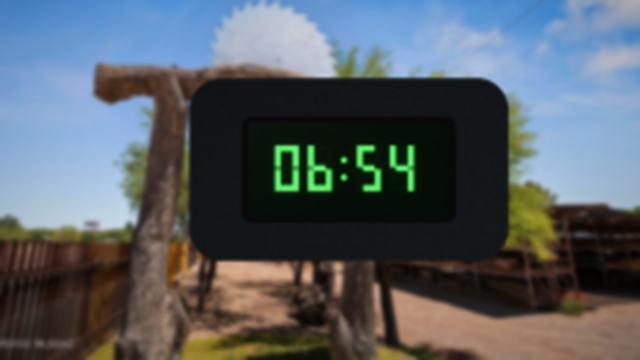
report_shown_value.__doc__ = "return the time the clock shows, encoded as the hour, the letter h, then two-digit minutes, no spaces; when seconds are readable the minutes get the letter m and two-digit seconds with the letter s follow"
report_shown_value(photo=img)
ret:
6h54
